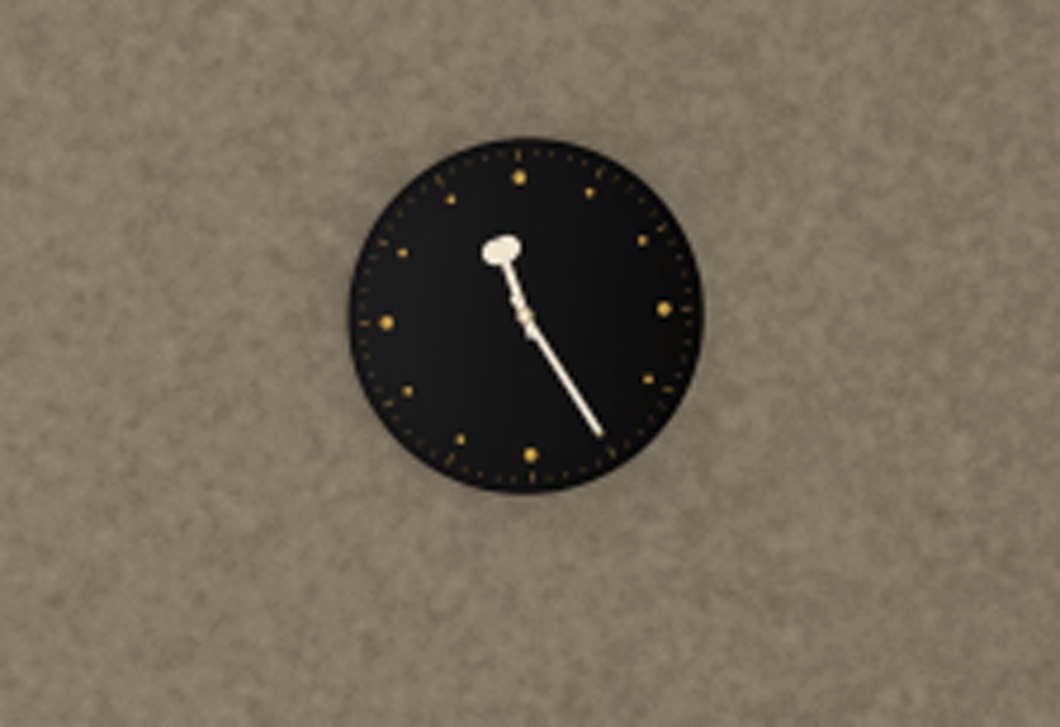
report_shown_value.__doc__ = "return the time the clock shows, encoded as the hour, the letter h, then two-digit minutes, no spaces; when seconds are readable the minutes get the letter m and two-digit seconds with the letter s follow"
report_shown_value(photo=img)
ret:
11h25
